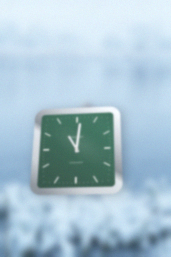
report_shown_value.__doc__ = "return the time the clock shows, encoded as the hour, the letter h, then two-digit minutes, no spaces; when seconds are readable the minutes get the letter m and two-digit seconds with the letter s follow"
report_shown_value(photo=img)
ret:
11h01
